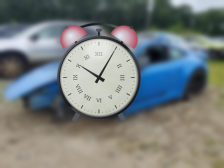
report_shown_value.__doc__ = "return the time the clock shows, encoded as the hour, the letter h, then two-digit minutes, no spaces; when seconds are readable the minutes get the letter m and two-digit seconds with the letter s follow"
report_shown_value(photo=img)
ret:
10h05
